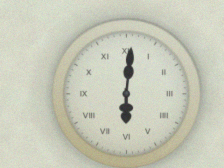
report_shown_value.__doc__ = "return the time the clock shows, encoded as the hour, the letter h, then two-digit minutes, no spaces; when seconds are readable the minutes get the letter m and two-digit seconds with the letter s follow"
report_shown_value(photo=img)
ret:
6h01
